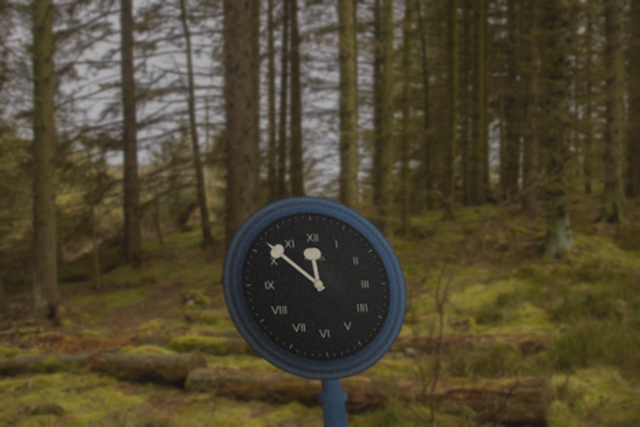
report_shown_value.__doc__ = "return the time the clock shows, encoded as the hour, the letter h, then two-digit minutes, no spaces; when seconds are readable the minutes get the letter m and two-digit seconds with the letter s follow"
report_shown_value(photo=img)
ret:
11h52
